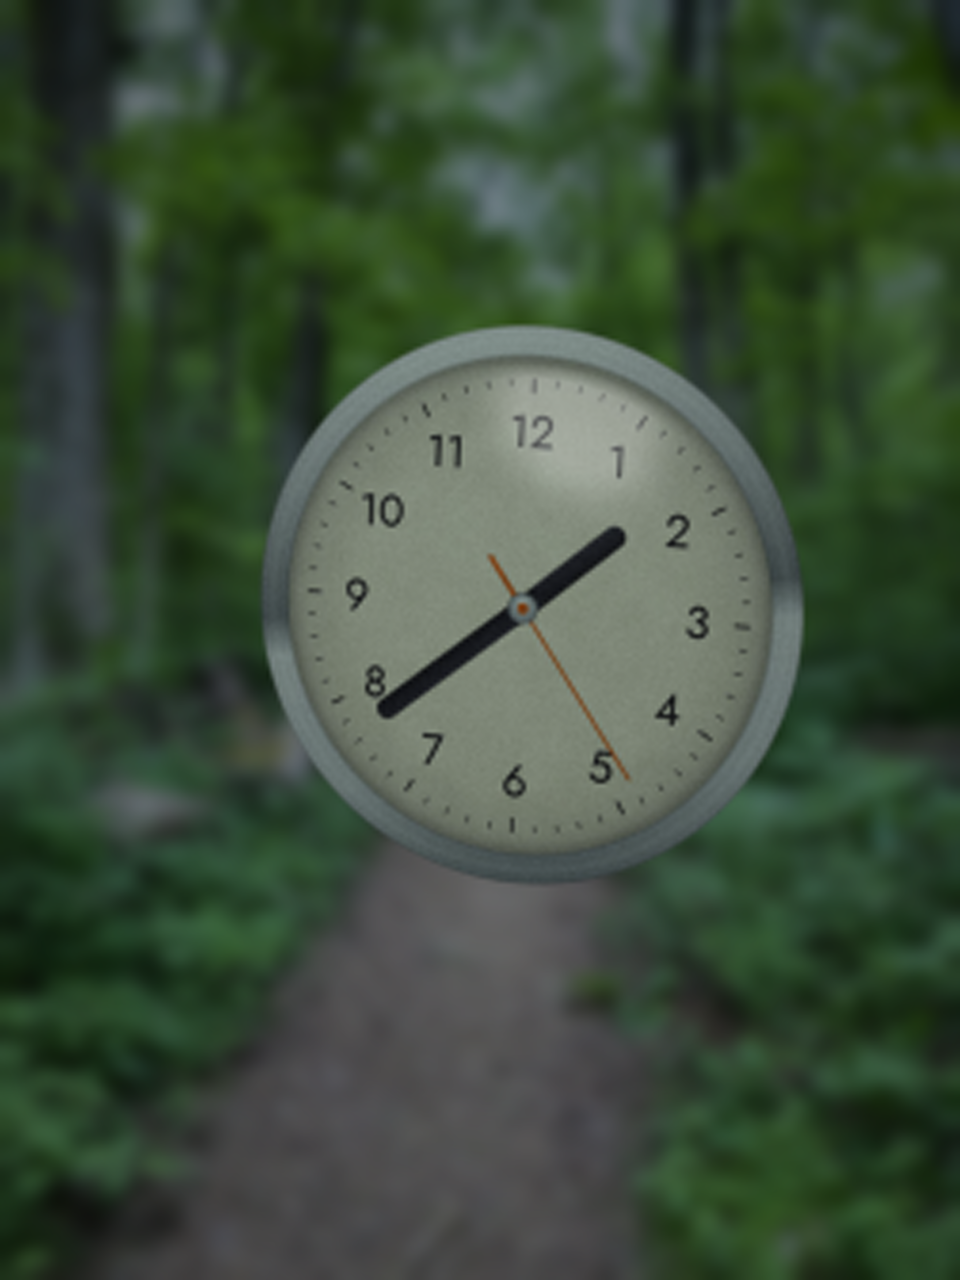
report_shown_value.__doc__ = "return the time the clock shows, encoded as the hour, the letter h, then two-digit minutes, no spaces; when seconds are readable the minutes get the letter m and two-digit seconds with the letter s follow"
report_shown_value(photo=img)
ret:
1h38m24s
